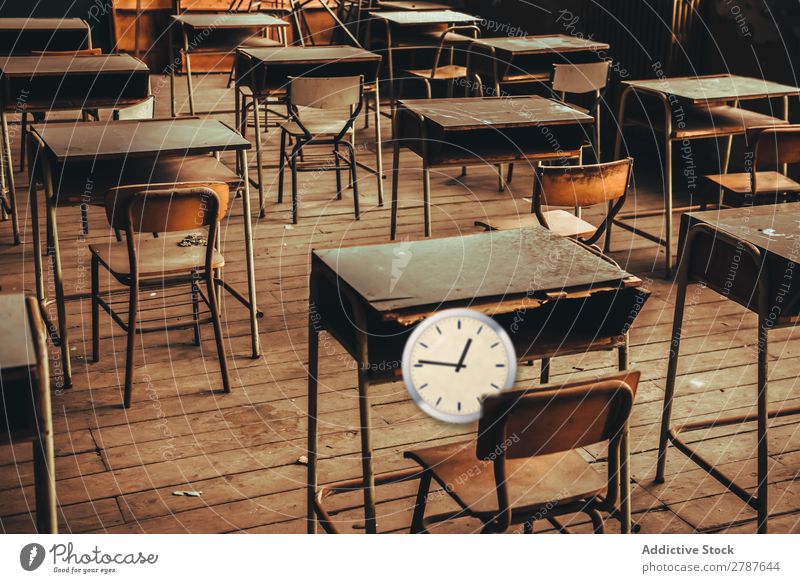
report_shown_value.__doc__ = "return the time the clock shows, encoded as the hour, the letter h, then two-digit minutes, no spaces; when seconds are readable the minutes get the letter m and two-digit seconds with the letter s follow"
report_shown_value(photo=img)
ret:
12h46
